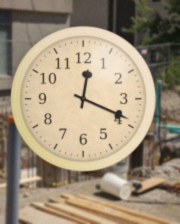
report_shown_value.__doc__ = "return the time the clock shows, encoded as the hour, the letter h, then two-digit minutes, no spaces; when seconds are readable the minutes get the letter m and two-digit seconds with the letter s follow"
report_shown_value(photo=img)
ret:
12h19
